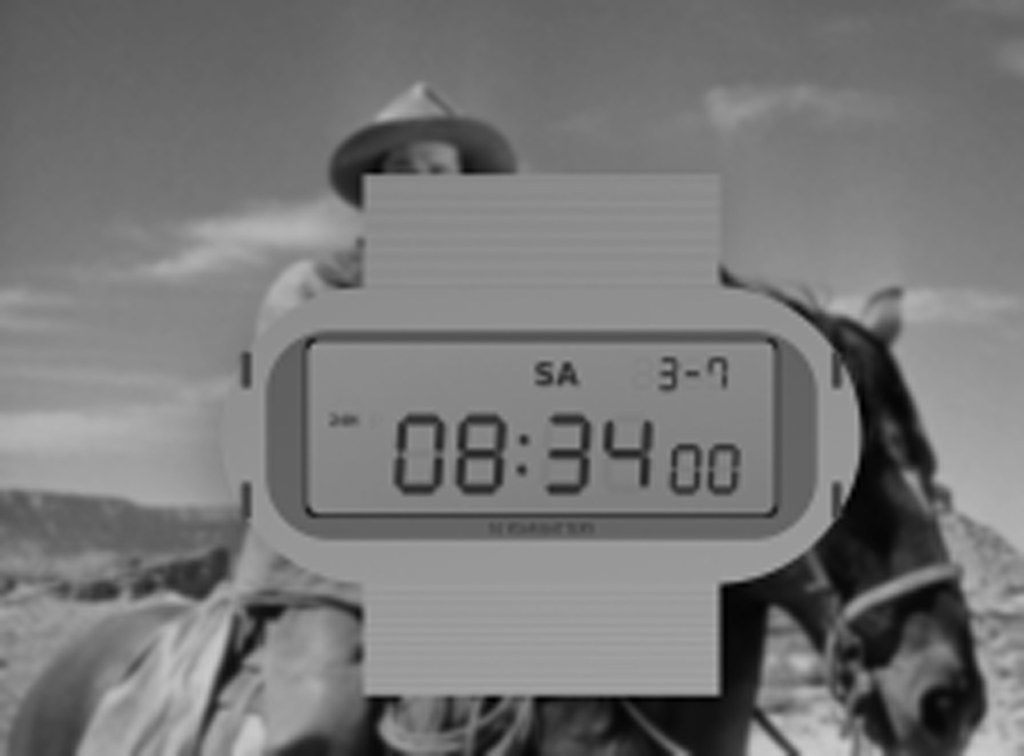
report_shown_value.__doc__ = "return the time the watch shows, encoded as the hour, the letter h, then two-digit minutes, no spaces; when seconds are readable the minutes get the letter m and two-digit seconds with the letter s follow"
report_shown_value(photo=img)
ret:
8h34m00s
